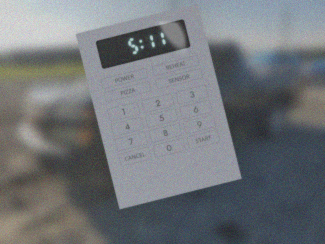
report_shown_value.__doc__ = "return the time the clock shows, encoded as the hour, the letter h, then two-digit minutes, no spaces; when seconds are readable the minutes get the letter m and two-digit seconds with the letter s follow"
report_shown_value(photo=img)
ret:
5h11
